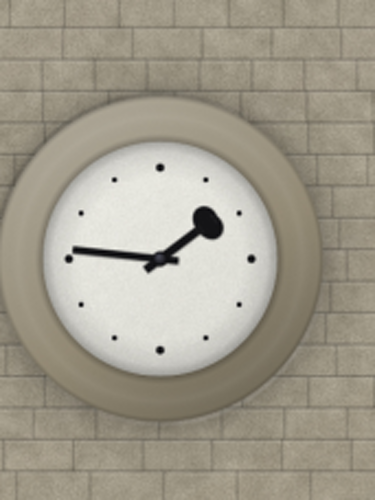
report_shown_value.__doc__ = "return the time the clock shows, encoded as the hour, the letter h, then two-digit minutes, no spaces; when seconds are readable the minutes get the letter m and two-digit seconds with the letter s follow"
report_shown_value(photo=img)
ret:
1h46
